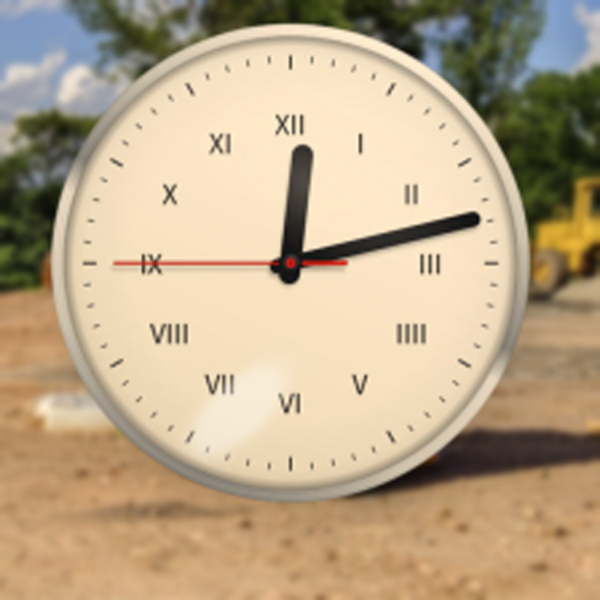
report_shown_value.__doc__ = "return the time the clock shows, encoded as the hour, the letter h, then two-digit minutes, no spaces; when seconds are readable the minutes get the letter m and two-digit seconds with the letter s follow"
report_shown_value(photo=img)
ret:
12h12m45s
